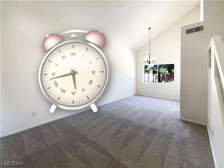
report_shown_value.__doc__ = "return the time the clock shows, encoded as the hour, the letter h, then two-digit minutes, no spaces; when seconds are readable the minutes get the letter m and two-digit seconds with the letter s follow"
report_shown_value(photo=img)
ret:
5h43
